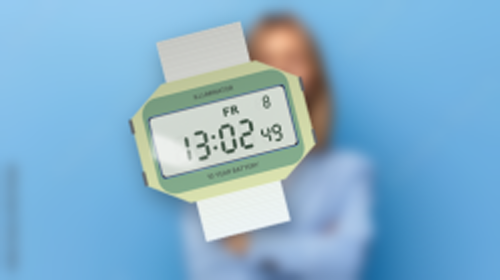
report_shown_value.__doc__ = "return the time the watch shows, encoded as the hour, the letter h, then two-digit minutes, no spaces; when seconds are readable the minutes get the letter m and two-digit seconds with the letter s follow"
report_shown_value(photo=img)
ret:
13h02m49s
